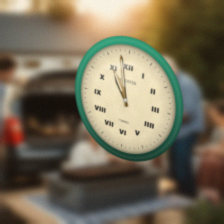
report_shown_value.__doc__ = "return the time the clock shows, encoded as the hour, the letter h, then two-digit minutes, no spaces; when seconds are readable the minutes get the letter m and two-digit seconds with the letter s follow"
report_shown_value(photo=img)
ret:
10h58
